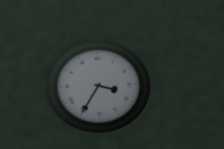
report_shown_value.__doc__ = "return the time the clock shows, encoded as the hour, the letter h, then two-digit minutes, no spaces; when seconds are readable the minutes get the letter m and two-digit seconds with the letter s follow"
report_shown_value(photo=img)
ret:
3h35
